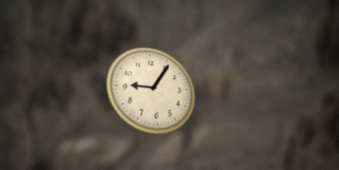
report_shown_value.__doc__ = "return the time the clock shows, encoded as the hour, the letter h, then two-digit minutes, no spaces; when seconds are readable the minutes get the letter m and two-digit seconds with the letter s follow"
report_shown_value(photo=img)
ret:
9h06
